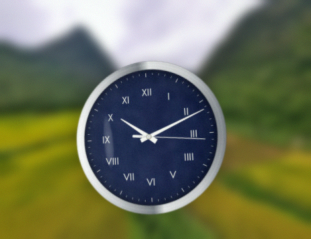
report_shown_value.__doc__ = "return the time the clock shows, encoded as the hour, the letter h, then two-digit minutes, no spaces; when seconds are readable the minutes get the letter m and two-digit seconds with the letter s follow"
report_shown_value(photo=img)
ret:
10h11m16s
